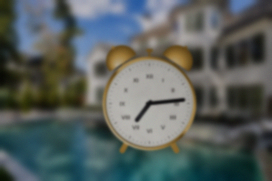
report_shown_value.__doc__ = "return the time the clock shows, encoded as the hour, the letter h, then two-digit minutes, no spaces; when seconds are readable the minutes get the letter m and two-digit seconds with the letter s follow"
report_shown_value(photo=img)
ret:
7h14
